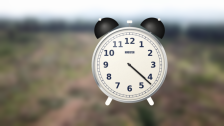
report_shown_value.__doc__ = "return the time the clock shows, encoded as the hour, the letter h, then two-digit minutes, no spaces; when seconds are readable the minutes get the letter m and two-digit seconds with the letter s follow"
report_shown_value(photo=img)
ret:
4h22
